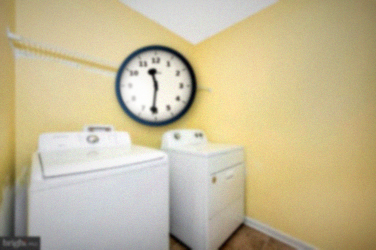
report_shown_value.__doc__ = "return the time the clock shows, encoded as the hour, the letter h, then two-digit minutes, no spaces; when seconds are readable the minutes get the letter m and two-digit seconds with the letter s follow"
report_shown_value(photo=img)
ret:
11h31
